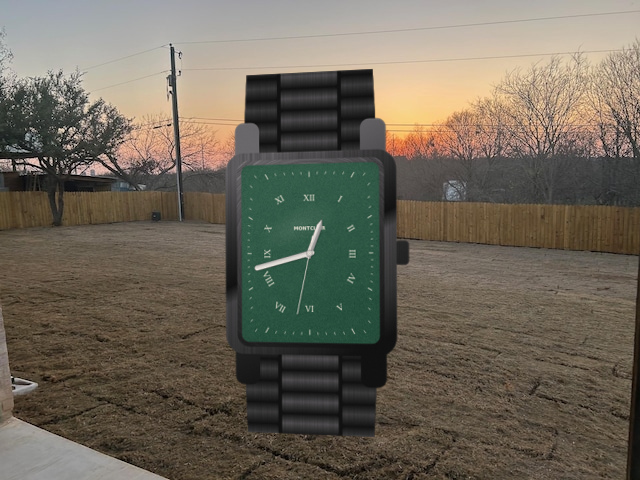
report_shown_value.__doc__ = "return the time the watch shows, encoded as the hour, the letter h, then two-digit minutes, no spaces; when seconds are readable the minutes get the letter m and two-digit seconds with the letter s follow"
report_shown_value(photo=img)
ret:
12h42m32s
